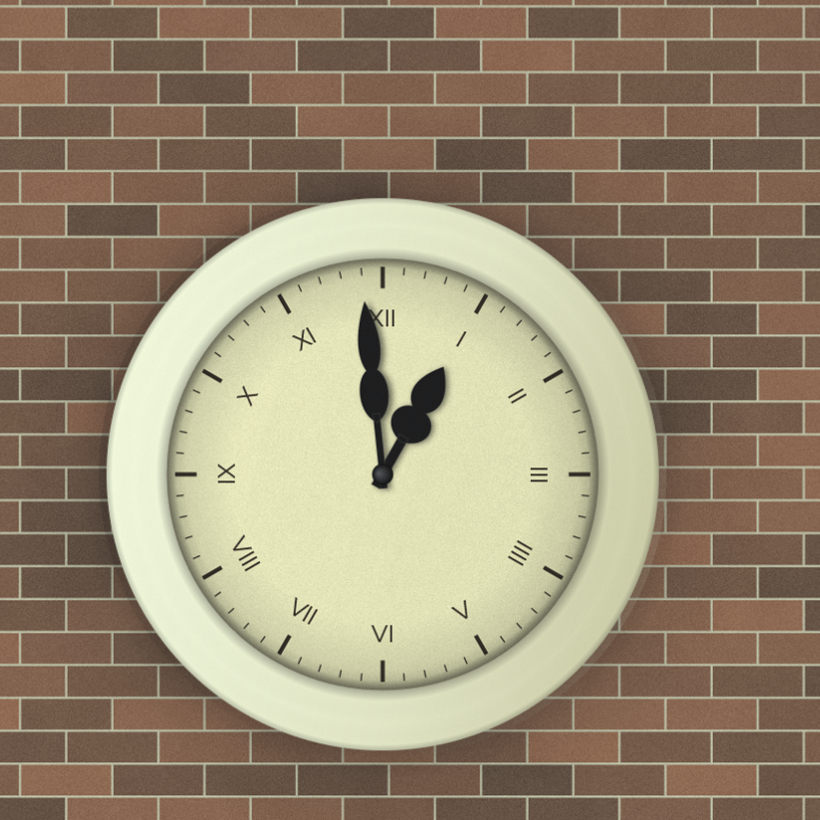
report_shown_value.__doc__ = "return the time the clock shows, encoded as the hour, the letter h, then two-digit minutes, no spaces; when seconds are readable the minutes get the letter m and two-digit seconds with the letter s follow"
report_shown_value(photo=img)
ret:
12h59
